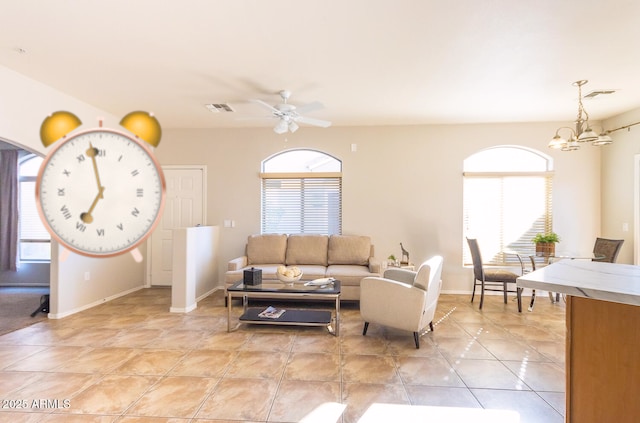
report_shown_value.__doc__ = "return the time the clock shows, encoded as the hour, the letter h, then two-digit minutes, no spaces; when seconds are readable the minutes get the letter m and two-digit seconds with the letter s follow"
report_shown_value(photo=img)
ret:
6h58
